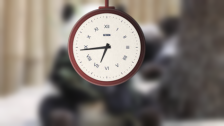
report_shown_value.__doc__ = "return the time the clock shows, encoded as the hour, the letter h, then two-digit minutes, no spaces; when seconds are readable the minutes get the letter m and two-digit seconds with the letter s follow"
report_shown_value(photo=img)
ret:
6h44
